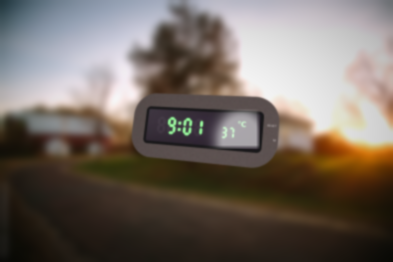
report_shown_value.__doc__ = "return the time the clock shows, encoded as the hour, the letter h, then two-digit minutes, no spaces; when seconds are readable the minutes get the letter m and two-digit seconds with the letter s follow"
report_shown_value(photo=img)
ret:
9h01
